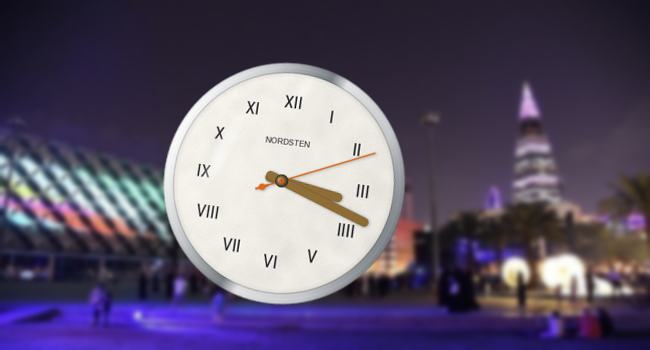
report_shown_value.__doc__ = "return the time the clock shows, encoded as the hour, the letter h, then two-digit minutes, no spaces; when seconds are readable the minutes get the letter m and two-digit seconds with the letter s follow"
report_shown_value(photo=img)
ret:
3h18m11s
